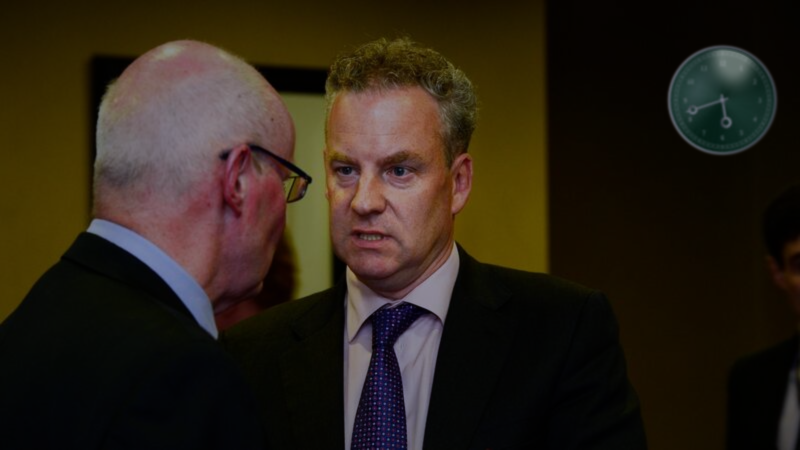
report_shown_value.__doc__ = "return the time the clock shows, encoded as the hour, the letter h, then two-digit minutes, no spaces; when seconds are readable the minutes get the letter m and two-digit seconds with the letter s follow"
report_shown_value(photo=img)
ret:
5h42
